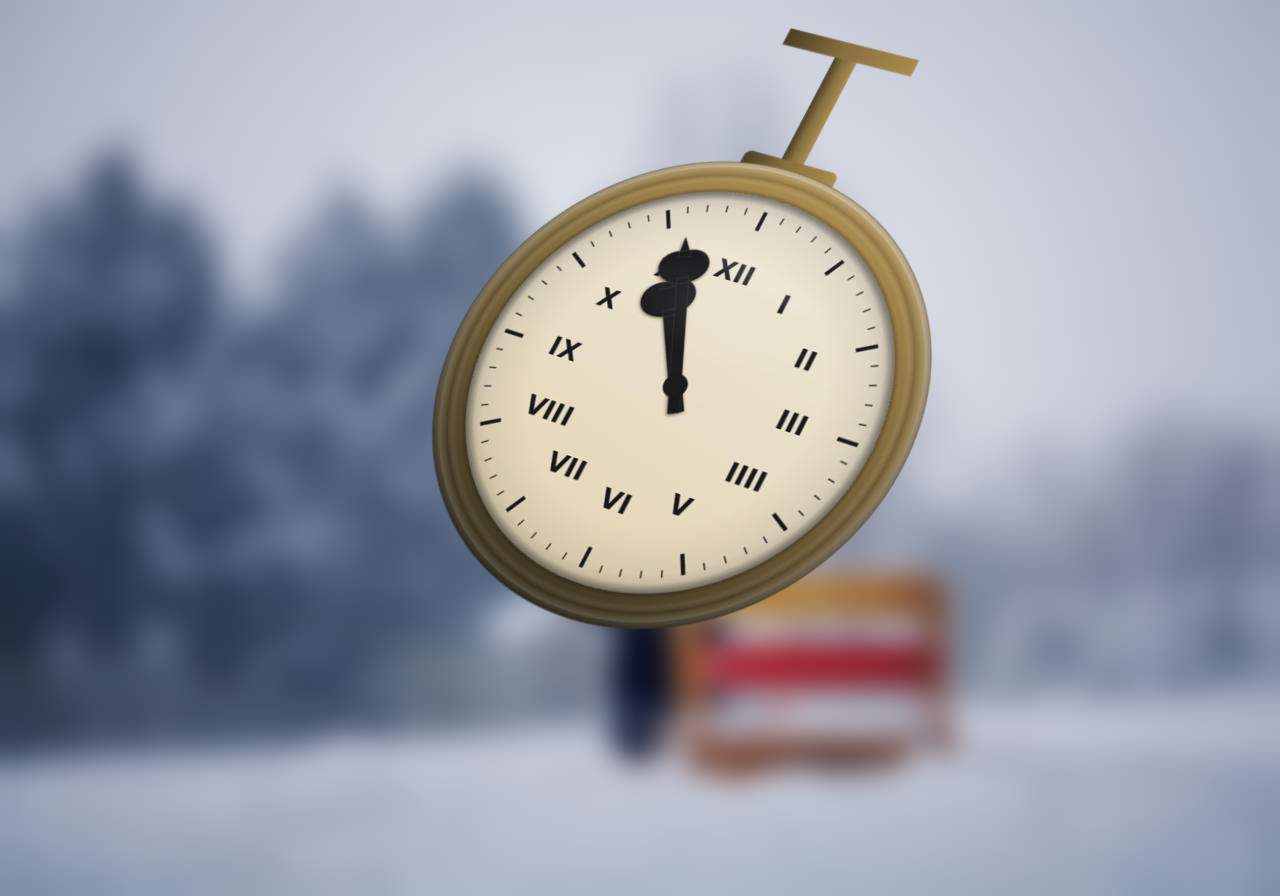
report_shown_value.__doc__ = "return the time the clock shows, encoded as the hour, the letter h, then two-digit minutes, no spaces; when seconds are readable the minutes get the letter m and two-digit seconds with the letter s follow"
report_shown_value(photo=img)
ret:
10h56
